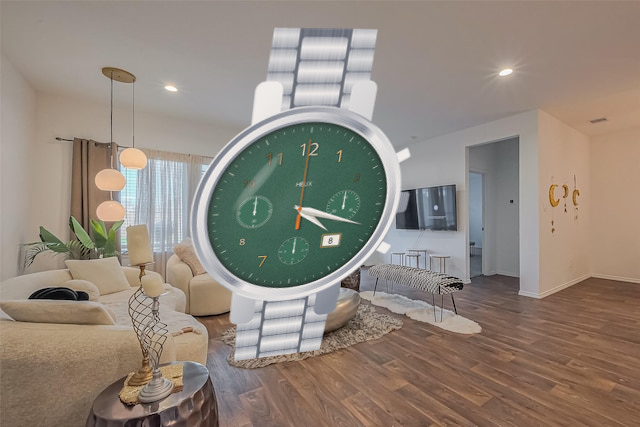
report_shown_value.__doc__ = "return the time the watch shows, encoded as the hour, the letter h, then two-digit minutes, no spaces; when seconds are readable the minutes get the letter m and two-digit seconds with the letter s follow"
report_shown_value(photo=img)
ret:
4h18
